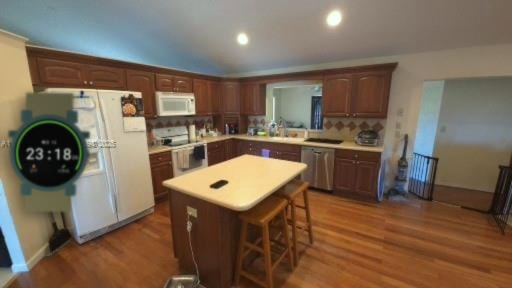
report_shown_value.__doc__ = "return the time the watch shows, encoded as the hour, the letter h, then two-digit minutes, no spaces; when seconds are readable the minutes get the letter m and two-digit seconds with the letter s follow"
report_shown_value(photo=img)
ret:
23h18
